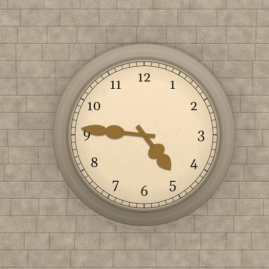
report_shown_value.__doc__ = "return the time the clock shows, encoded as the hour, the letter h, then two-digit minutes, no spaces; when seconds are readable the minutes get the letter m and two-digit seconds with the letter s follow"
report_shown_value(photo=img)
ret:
4h46
